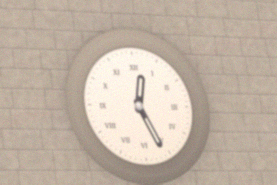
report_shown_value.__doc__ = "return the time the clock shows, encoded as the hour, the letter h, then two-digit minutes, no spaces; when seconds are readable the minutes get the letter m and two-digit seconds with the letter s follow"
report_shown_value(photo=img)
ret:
12h26
